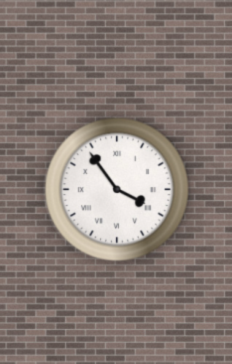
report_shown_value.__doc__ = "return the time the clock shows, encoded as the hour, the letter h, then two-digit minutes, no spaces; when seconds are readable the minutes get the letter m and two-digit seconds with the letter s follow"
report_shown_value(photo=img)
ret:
3h54
